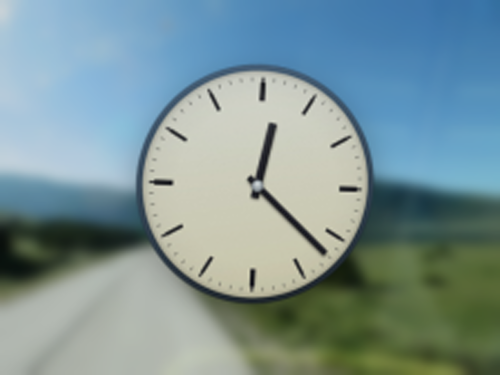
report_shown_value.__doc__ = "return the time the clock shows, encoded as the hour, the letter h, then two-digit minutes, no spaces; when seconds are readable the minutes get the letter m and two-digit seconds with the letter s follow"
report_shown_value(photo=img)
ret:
12h22
